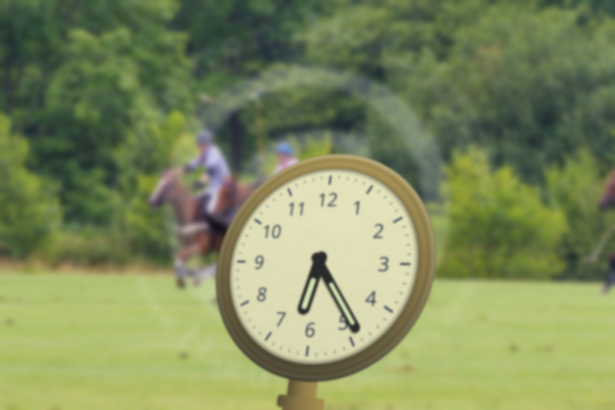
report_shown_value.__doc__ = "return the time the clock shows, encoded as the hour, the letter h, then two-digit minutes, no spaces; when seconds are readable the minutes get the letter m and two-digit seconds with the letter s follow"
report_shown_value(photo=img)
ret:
6h24
